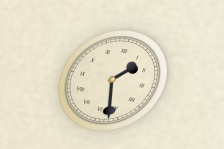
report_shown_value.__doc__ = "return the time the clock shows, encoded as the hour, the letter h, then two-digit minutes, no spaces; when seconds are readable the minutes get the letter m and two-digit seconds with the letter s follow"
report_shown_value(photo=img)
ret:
1h27
